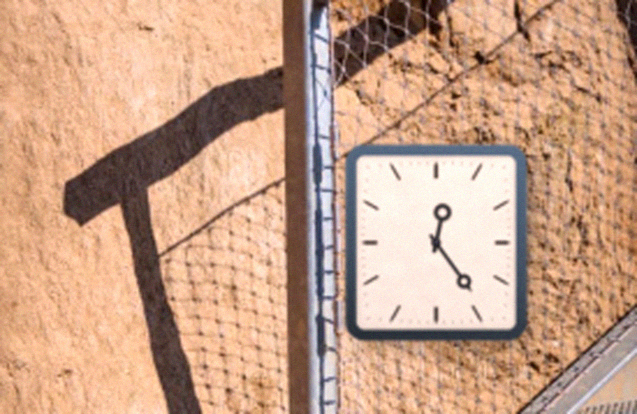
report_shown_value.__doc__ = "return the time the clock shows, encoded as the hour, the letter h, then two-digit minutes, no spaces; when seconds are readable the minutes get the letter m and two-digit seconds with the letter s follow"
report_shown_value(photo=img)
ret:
12h24
